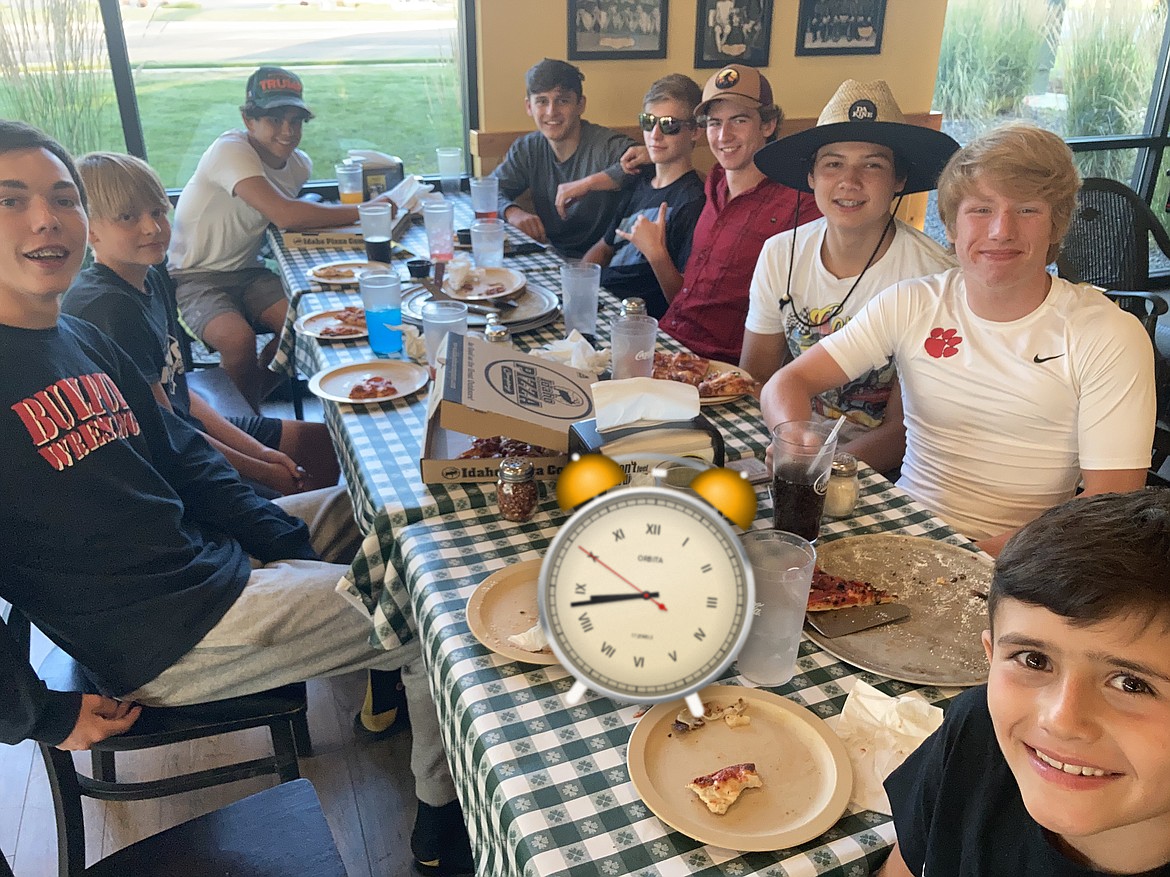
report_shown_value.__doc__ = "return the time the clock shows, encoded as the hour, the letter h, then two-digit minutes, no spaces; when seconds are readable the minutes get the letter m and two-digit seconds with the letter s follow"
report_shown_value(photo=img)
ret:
8h42m50s
